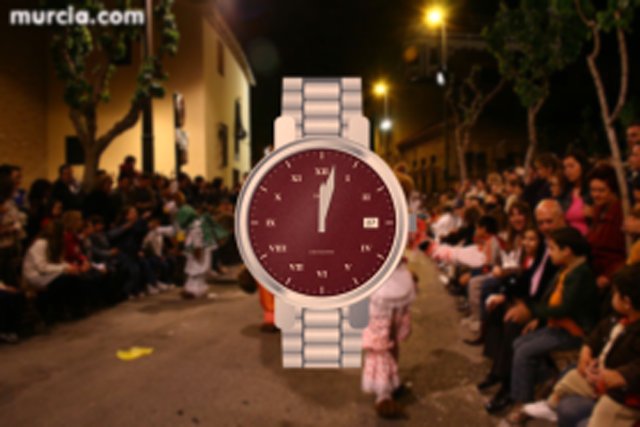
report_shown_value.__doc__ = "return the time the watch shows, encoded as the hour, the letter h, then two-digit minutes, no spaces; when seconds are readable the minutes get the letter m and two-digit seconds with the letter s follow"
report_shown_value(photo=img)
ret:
12h02
